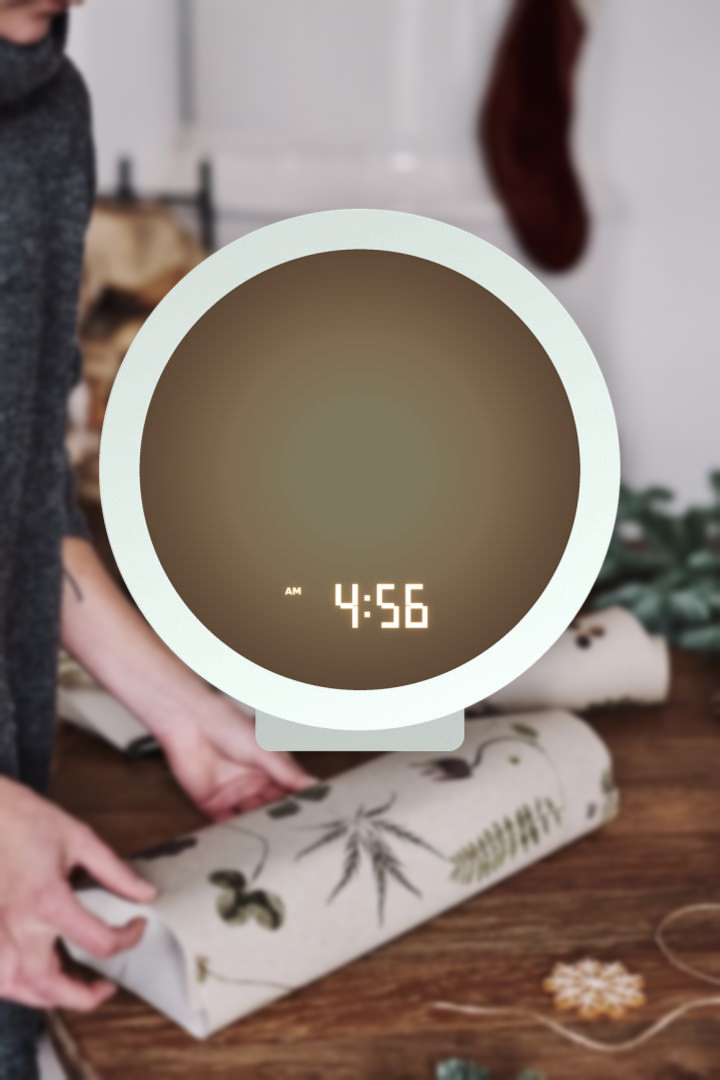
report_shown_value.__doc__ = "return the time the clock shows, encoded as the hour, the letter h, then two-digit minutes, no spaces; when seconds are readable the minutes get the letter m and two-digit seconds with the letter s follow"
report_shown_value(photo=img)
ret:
4h56
